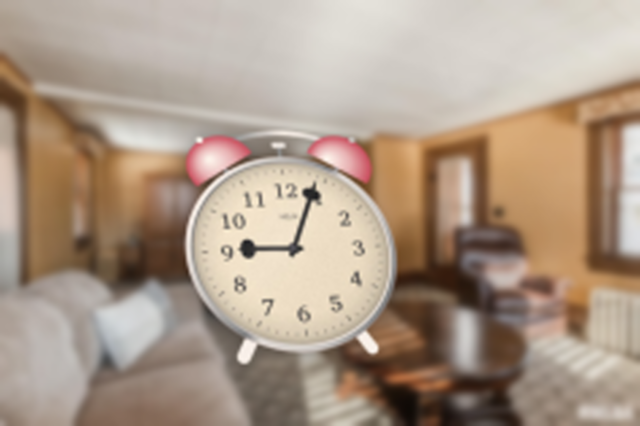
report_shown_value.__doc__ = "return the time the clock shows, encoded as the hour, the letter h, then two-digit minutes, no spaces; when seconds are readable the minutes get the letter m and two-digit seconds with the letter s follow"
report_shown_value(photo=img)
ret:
9h04
